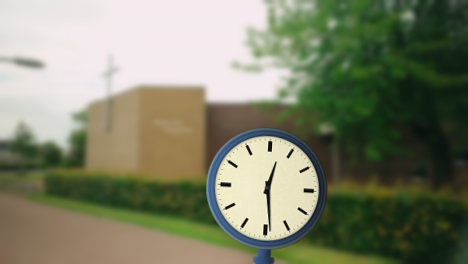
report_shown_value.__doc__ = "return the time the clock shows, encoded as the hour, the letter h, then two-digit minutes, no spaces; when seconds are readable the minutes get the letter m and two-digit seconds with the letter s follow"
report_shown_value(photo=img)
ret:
12h29
